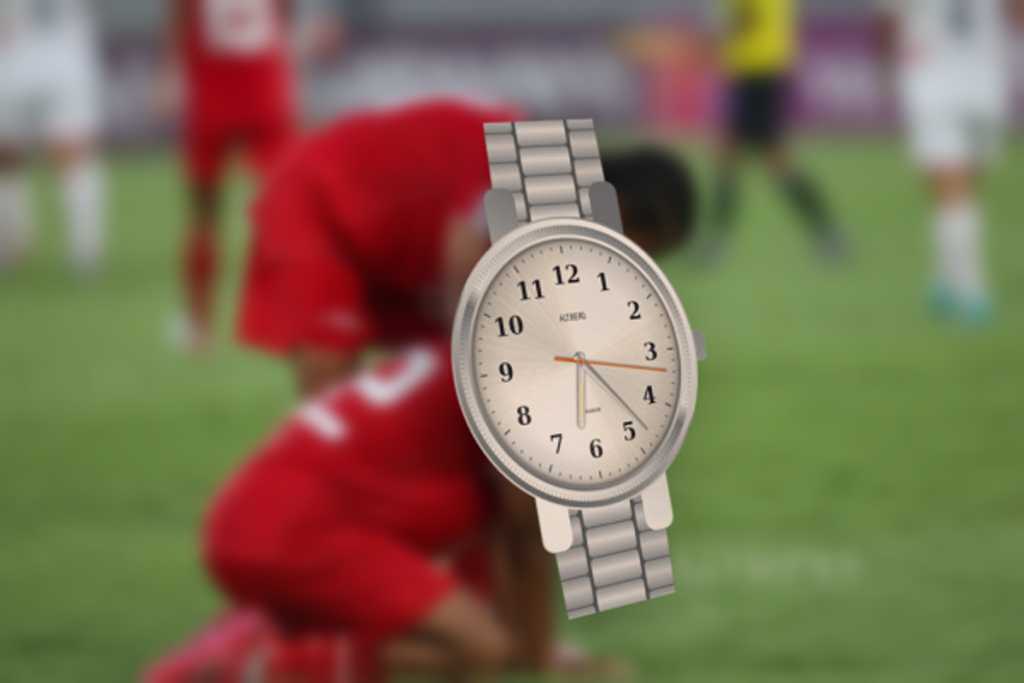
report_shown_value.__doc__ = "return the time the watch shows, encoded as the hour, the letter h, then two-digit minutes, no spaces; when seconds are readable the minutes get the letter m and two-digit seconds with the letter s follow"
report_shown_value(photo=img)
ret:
6h23m17s
